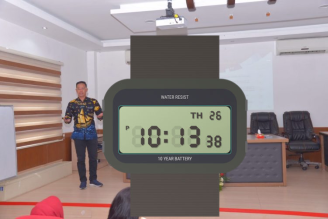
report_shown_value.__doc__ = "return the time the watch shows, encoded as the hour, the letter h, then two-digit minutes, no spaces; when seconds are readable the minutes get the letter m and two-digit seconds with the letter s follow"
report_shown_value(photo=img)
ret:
10h13m38s
